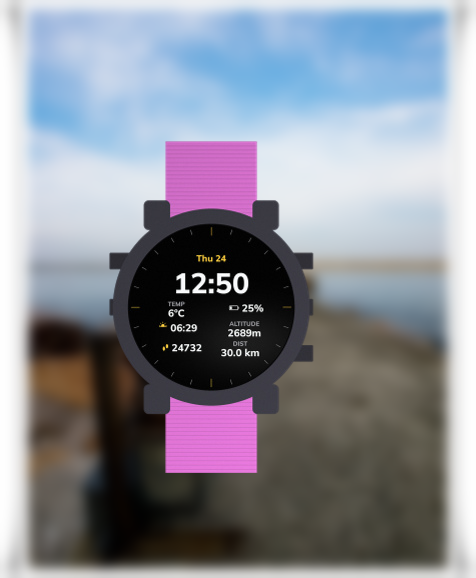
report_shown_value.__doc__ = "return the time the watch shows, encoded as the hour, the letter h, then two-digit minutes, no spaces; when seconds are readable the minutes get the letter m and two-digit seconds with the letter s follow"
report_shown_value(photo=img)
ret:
12h50
